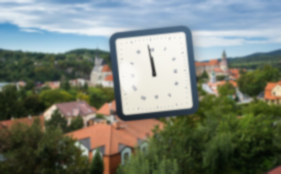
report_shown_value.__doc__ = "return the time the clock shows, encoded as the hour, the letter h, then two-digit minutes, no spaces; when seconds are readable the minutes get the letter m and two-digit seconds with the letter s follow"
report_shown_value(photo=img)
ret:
11h59
